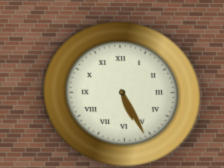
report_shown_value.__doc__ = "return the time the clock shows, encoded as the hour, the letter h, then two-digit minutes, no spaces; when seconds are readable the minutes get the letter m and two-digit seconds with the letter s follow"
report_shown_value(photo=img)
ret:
5h26
